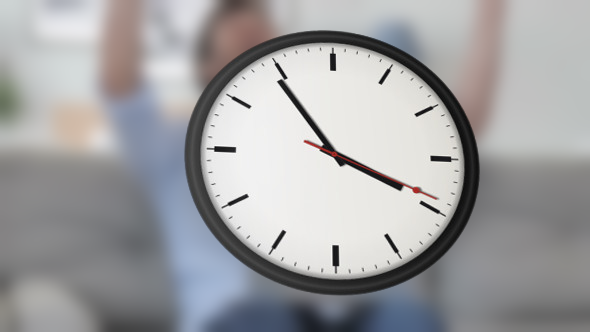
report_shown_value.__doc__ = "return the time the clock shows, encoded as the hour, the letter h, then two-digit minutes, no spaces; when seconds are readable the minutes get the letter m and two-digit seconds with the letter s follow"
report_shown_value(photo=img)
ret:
3h54m19s
